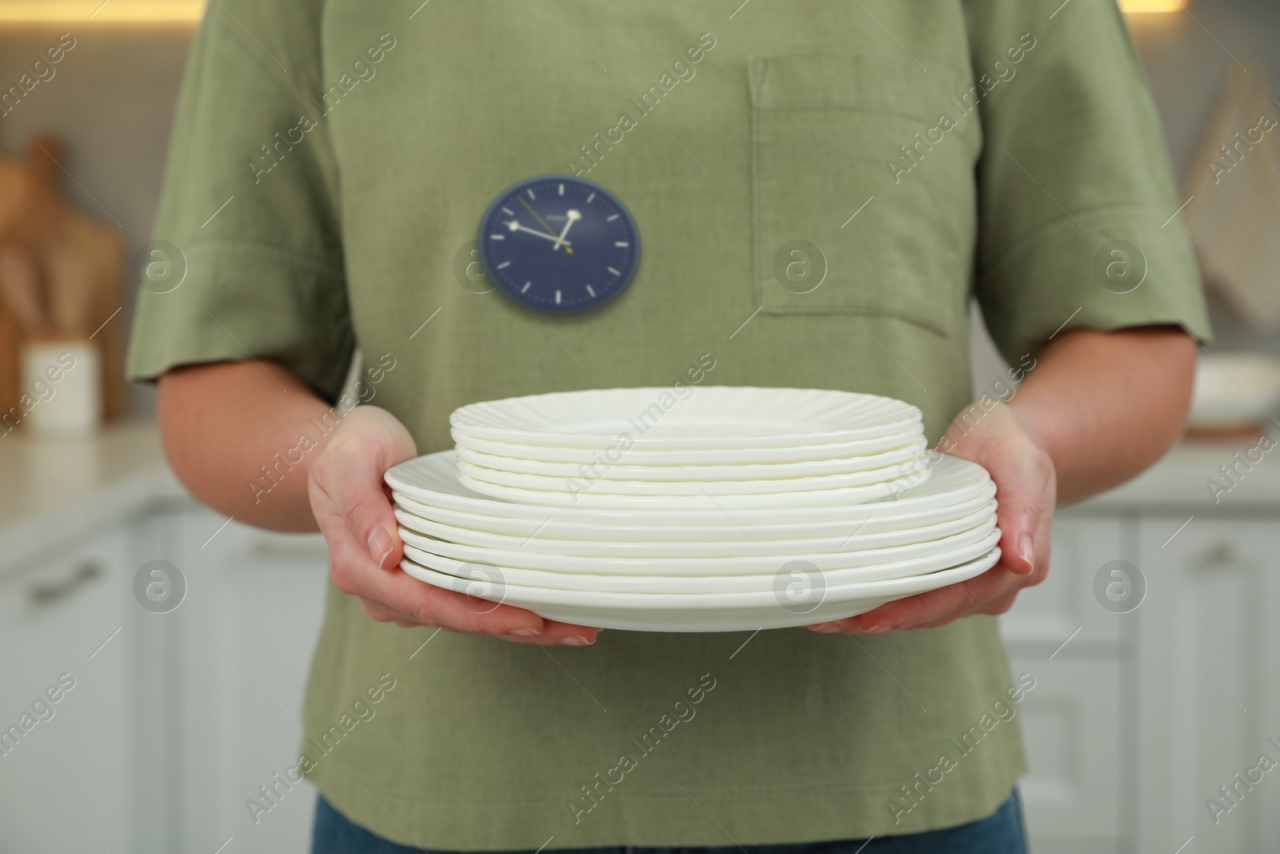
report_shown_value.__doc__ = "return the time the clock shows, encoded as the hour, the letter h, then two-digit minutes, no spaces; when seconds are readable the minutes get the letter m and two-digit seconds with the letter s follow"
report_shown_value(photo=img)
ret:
12h47m53s
